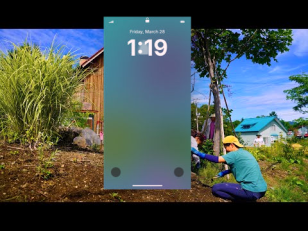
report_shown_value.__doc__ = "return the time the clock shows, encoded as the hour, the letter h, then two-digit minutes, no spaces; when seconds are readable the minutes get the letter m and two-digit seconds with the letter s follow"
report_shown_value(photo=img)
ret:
1h19
